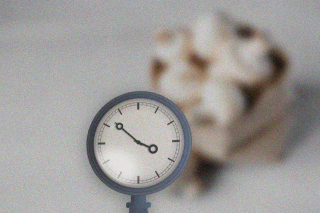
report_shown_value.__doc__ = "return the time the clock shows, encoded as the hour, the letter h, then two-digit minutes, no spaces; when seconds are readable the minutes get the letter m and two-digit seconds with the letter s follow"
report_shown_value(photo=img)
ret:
3h52
